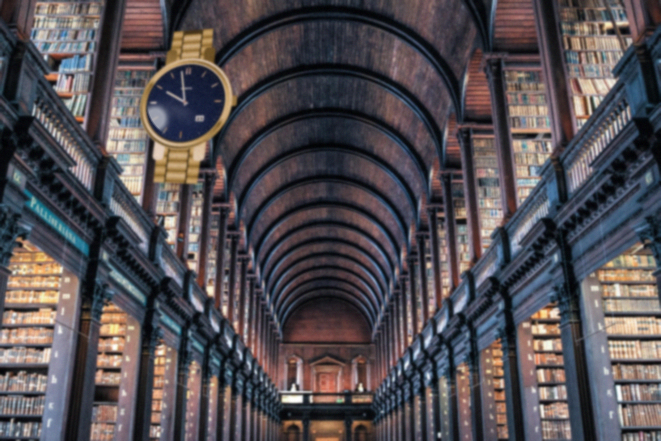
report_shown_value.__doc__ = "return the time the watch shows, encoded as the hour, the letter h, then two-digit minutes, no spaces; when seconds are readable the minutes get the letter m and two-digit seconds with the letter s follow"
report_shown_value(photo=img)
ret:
9h58
